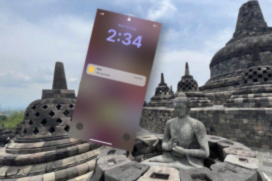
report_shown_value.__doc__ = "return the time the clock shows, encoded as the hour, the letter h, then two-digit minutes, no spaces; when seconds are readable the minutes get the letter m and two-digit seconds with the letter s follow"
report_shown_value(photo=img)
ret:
2h34
